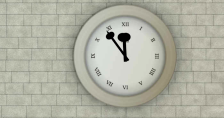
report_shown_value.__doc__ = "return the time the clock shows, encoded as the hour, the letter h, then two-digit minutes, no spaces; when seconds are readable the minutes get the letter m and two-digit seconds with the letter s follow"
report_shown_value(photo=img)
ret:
11h54
